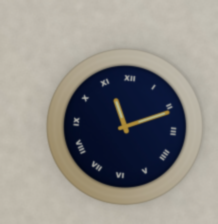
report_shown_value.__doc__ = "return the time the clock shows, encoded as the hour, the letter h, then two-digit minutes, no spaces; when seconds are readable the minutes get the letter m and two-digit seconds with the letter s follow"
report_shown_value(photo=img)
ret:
11h11
